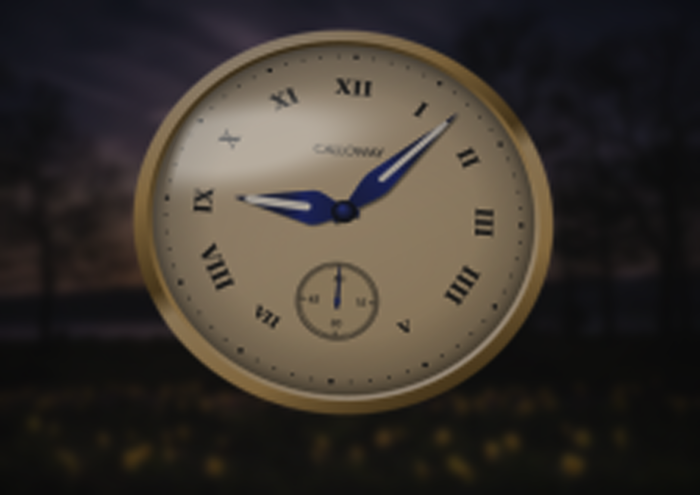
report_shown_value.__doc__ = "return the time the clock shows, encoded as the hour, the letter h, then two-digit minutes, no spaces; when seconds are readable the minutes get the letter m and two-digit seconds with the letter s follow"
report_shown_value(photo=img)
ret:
9h07
